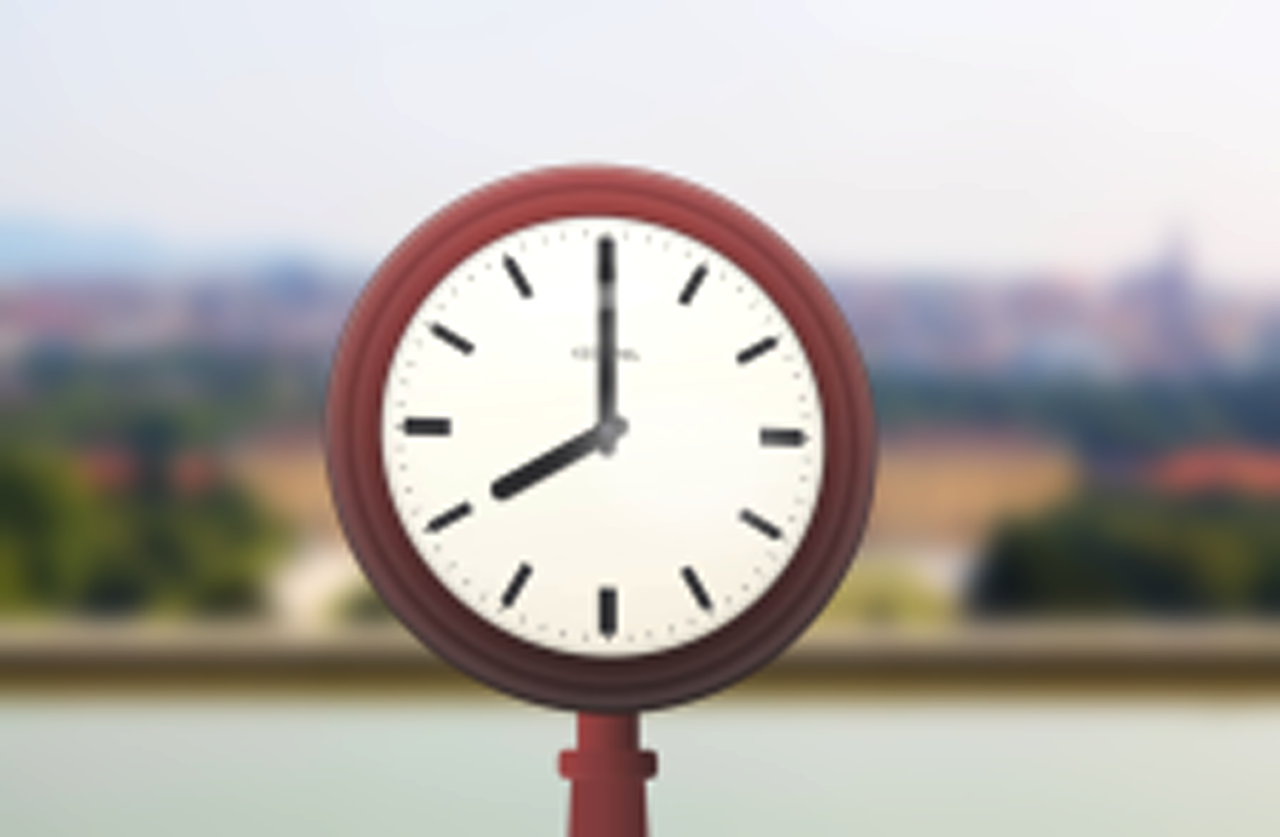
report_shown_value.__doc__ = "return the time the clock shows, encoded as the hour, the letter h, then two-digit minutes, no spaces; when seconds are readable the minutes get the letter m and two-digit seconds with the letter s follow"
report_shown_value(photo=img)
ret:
8h00
